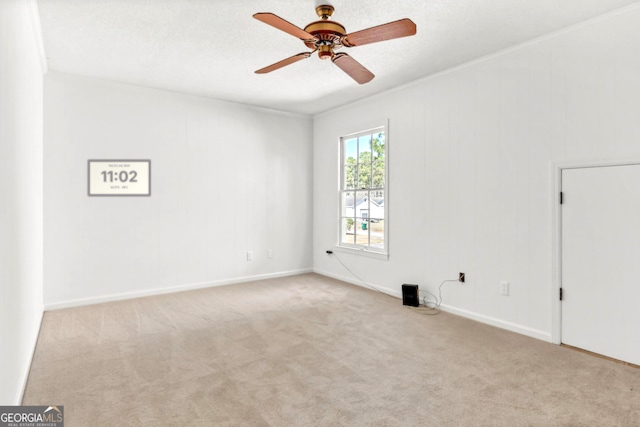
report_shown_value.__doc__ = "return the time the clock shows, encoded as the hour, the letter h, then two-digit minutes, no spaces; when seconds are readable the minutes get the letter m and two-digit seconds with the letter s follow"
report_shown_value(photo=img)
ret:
11h02
